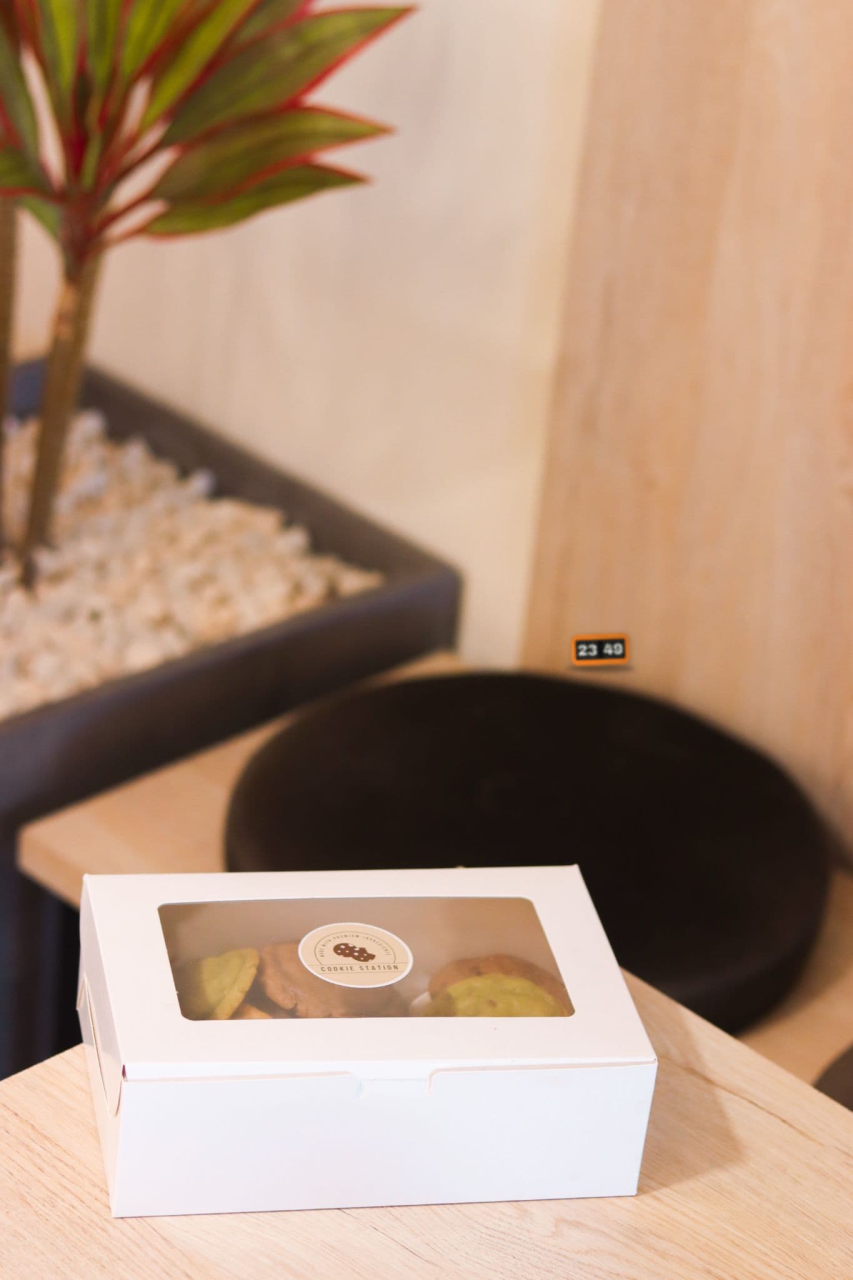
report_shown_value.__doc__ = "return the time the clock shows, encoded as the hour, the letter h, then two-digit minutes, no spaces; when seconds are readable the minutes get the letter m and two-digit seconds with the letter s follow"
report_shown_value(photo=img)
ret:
23h49
